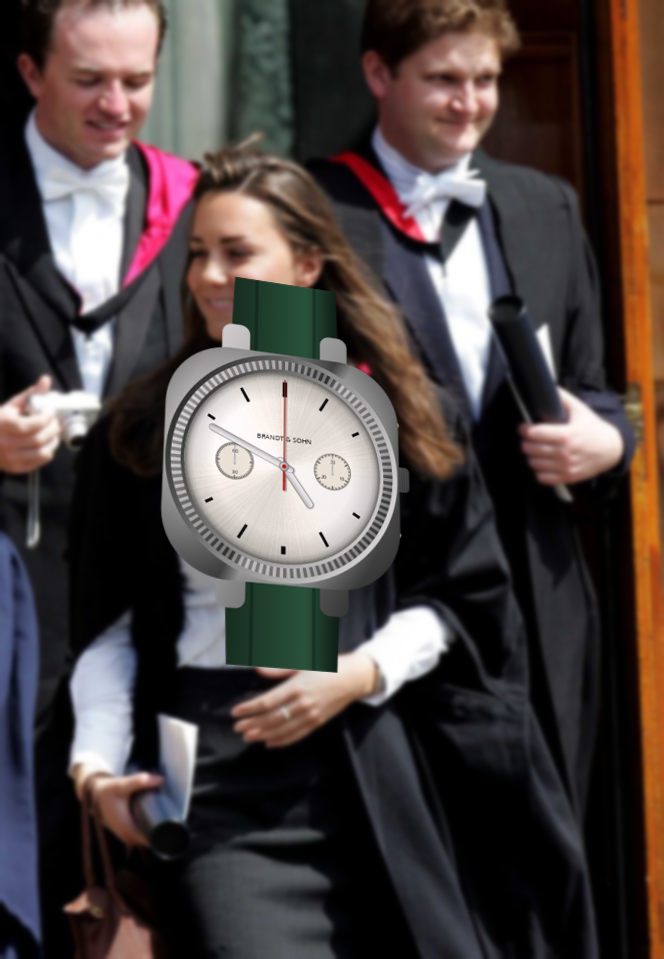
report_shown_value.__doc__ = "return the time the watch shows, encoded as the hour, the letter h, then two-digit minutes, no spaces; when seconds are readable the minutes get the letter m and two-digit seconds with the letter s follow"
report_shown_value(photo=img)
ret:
4h49
